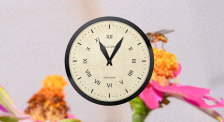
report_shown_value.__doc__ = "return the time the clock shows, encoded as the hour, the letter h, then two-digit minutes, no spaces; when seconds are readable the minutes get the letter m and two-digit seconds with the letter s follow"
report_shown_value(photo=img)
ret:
11h05
